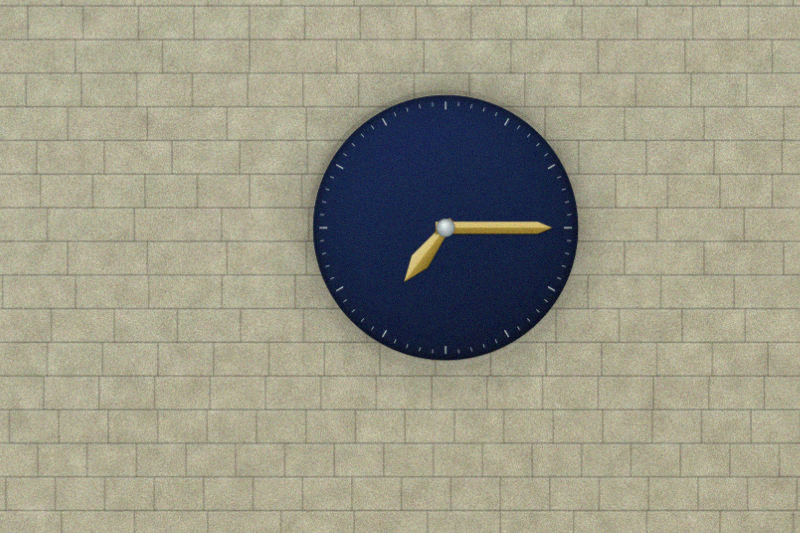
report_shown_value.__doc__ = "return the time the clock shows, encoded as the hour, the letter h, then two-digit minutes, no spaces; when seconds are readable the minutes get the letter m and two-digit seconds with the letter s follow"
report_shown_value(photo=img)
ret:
7h15
